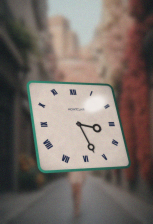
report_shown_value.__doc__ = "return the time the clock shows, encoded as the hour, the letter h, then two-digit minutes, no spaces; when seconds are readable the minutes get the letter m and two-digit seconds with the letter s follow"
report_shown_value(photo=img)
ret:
3h27
